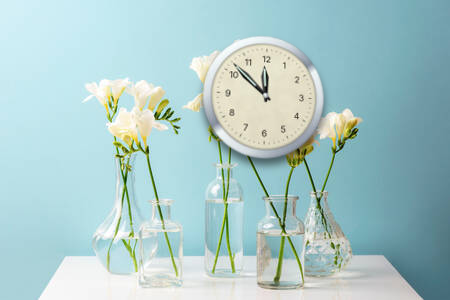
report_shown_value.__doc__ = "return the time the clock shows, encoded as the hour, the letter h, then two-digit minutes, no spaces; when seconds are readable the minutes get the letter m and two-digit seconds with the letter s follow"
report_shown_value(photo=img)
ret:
11h52
